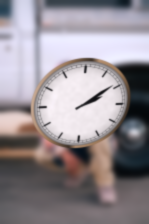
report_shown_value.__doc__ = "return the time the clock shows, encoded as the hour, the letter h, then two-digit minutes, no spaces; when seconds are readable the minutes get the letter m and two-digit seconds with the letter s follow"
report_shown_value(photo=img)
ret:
2h09
